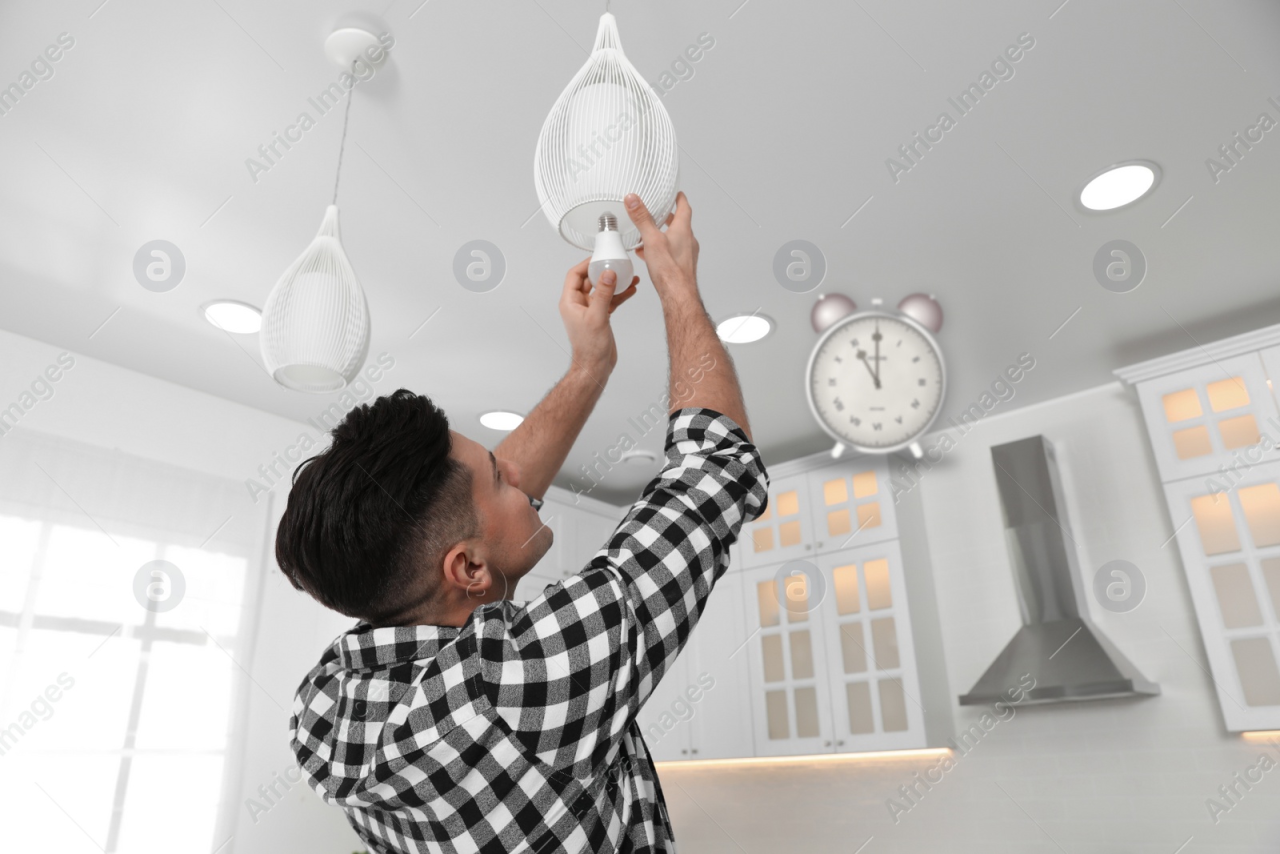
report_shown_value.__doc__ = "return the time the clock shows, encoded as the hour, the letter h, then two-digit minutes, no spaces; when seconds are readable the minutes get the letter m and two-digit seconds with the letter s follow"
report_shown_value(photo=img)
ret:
11h00
